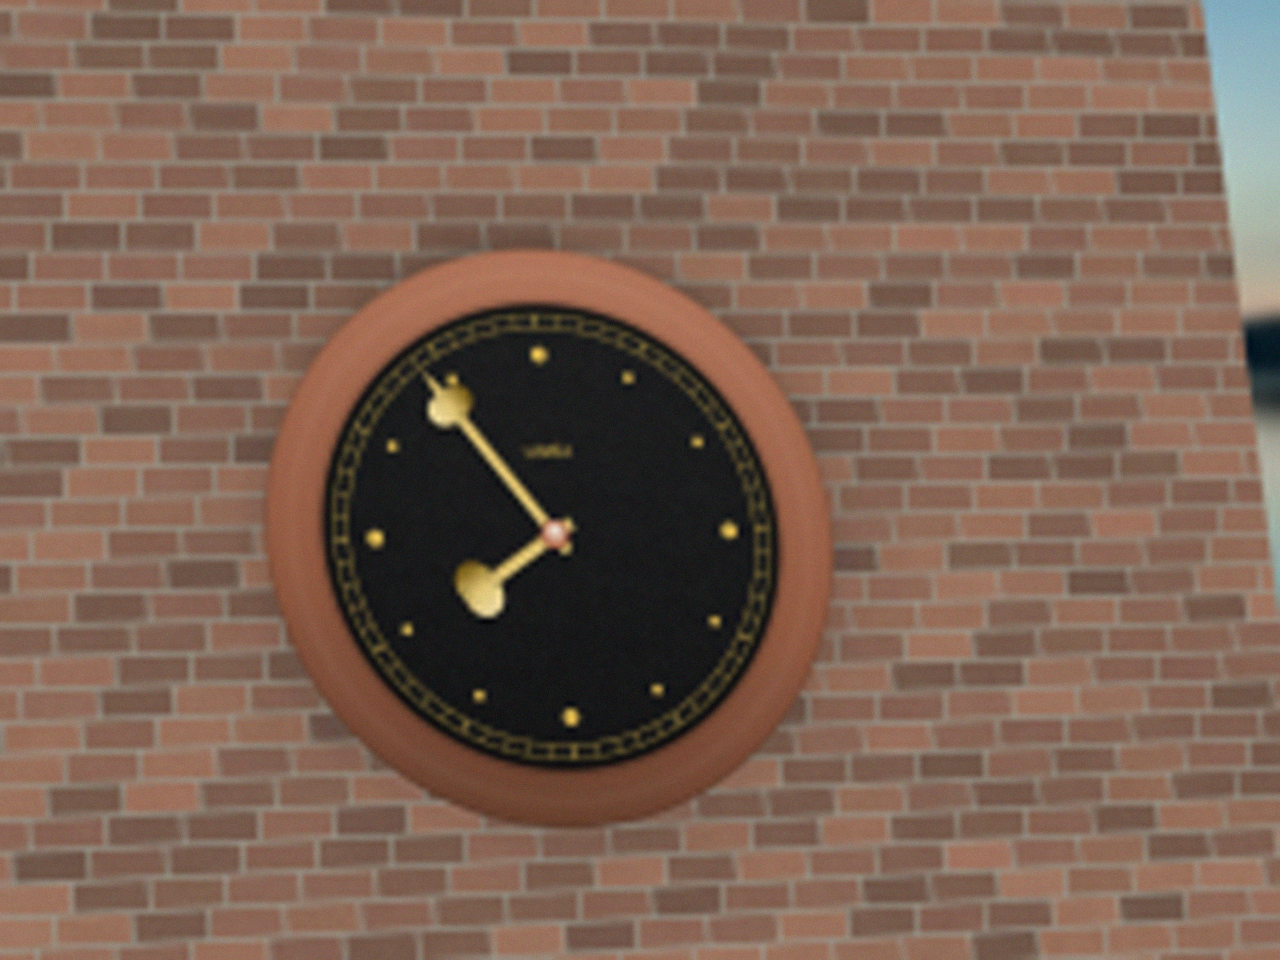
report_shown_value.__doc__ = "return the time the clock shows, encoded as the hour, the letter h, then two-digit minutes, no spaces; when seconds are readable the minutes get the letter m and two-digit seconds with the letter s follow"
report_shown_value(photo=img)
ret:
7h54
